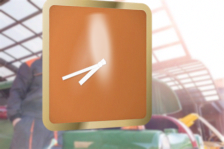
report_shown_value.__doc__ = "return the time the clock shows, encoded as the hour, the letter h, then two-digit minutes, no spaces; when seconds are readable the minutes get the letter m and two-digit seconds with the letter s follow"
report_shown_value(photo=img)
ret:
7h42
